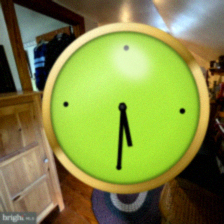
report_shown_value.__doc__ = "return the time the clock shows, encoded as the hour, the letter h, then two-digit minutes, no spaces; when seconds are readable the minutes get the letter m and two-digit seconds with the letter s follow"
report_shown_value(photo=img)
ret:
5h30
